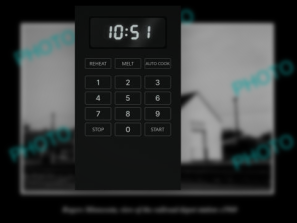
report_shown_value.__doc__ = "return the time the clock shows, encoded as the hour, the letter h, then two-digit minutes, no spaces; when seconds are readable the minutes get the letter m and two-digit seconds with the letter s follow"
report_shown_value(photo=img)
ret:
10h51
